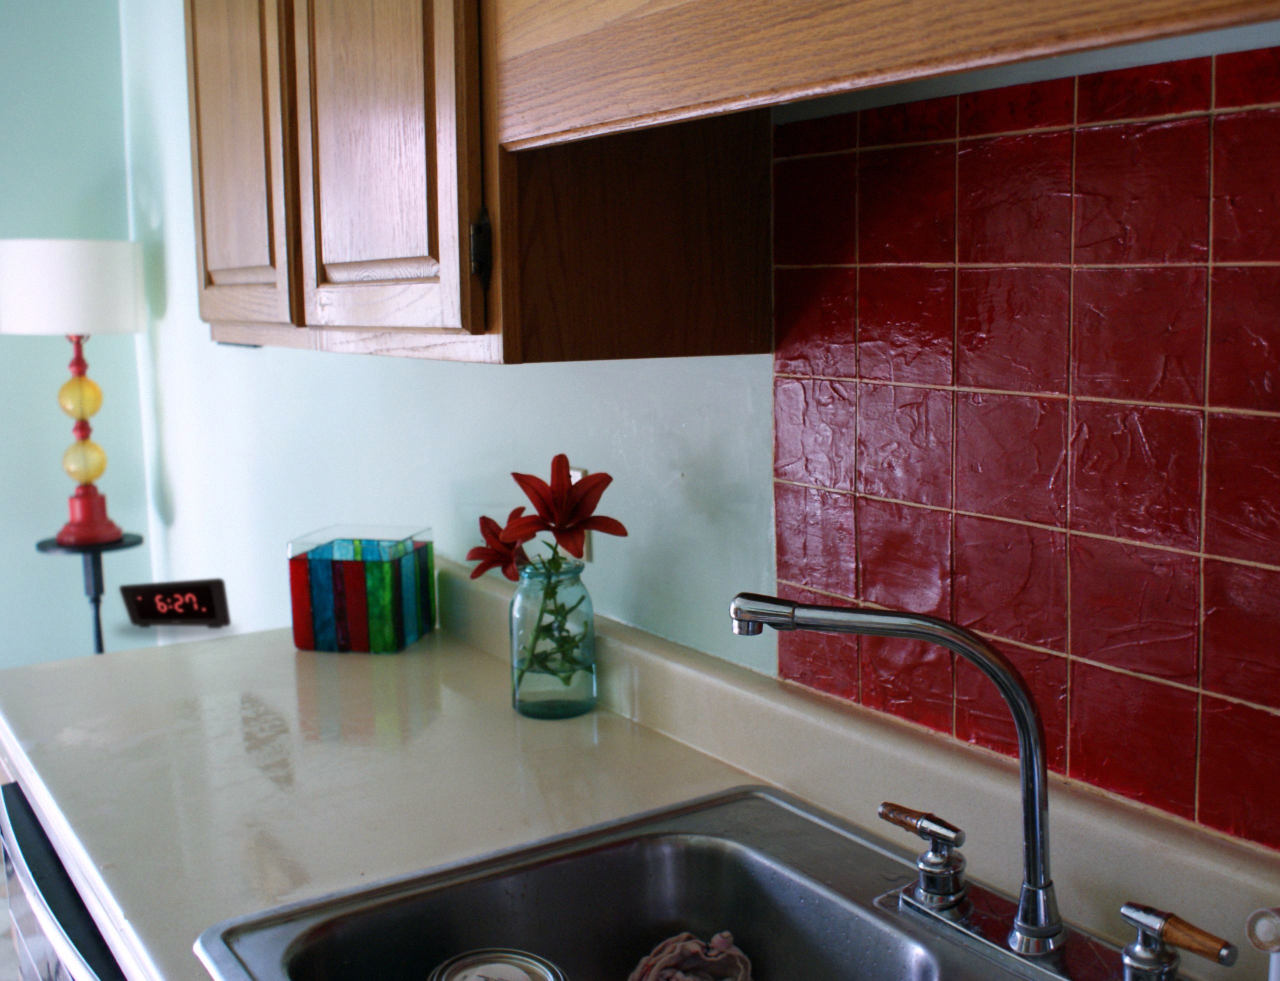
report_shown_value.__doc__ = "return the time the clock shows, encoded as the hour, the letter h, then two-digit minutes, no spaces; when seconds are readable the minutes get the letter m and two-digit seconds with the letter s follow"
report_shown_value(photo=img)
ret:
6h27
